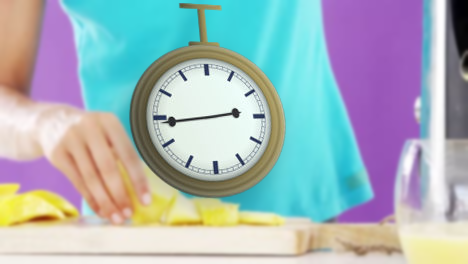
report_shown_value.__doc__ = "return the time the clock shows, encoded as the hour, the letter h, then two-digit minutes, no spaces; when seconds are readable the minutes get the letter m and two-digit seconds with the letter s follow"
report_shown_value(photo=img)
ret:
2h44
